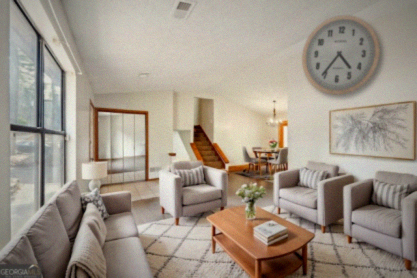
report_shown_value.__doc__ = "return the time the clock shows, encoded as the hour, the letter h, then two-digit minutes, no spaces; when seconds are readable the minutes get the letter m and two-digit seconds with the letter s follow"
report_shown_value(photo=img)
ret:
4h36
